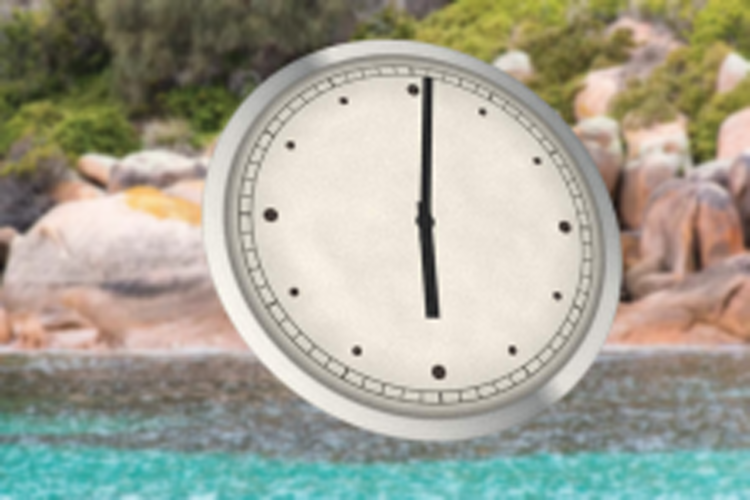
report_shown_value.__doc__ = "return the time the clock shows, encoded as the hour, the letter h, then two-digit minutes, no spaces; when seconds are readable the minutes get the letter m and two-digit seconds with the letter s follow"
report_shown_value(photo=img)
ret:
6h01
